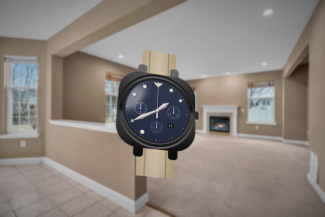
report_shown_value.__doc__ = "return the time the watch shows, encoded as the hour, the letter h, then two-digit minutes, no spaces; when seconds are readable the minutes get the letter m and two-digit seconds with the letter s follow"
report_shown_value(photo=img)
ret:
1h40
